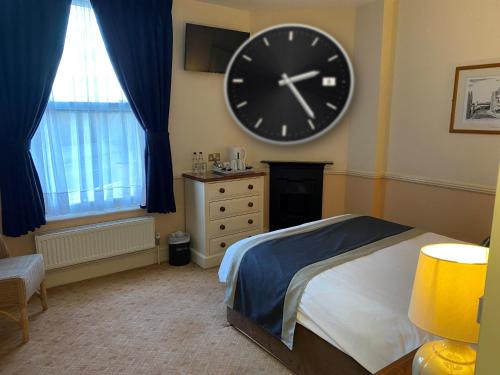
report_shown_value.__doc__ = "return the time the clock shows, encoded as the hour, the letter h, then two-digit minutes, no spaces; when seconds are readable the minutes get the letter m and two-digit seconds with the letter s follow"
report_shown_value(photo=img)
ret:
2h24
